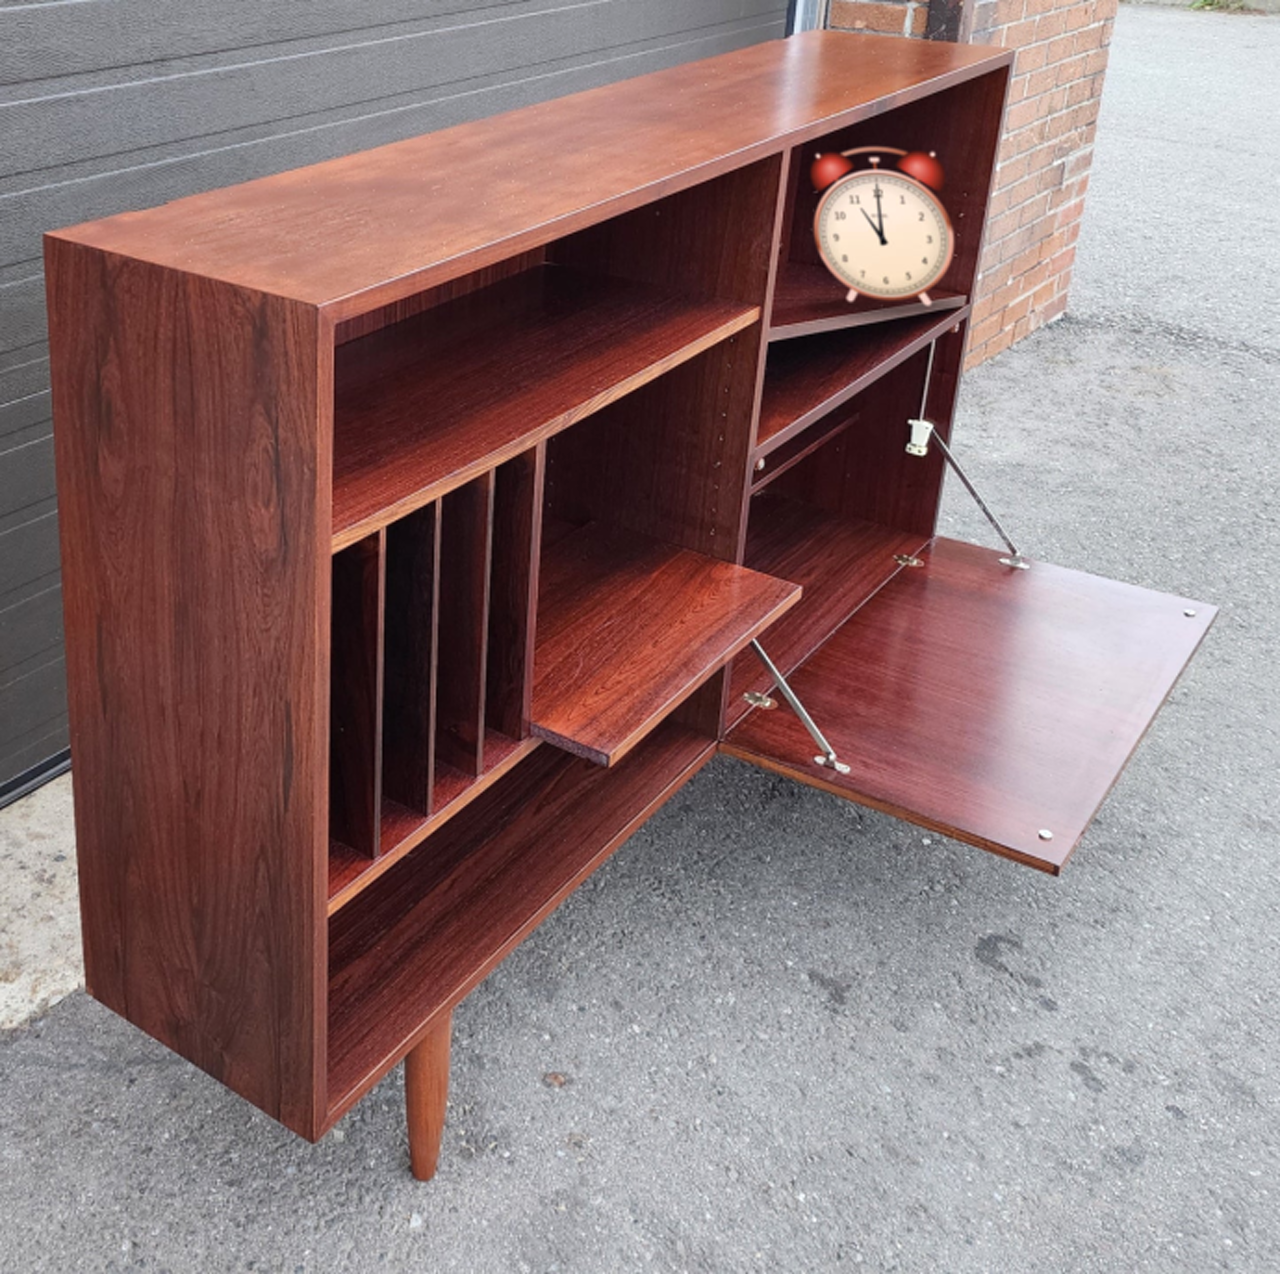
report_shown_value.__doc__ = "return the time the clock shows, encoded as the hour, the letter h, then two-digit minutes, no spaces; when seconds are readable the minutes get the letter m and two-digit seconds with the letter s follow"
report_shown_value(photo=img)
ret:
11h00
